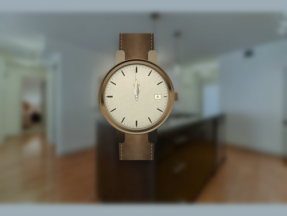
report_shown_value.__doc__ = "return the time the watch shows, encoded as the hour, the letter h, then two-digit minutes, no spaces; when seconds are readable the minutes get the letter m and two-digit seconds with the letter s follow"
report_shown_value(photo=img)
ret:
11h59
